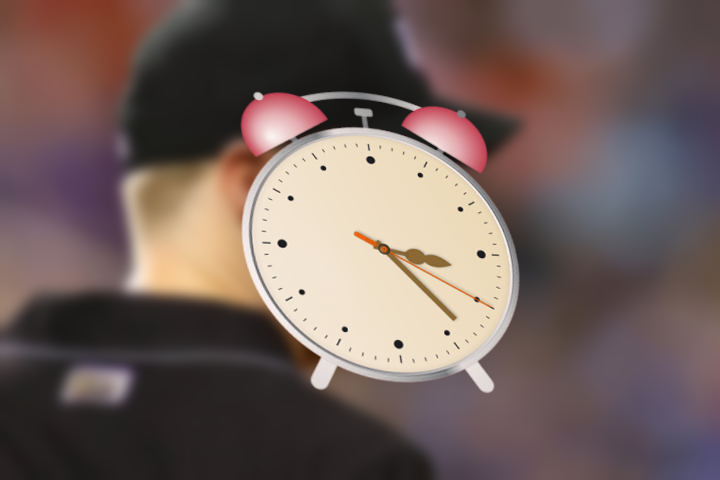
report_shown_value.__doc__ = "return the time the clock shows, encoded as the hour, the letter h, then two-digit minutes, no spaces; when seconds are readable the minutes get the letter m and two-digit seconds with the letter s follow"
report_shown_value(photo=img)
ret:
3h23m20s
